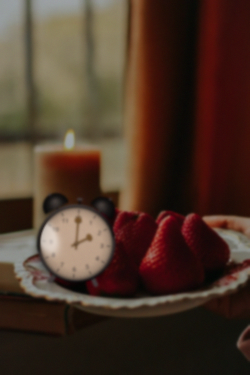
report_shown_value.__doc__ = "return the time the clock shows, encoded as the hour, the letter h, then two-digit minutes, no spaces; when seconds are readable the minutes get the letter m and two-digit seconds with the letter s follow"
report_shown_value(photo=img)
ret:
2h00
